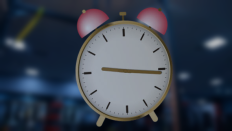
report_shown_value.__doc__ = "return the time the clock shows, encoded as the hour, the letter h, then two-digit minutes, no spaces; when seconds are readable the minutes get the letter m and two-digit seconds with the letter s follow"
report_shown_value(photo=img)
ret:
9h16
